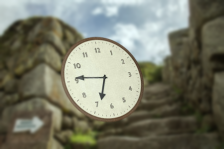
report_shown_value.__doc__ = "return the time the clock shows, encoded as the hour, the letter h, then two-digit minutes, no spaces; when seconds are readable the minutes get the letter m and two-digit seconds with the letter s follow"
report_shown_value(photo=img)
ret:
6h46
